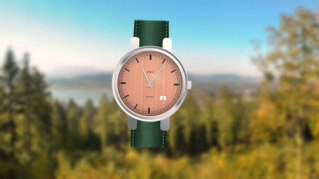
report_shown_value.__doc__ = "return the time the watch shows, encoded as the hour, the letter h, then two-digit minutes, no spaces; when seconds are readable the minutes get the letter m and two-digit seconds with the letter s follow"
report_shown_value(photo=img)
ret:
11h06
